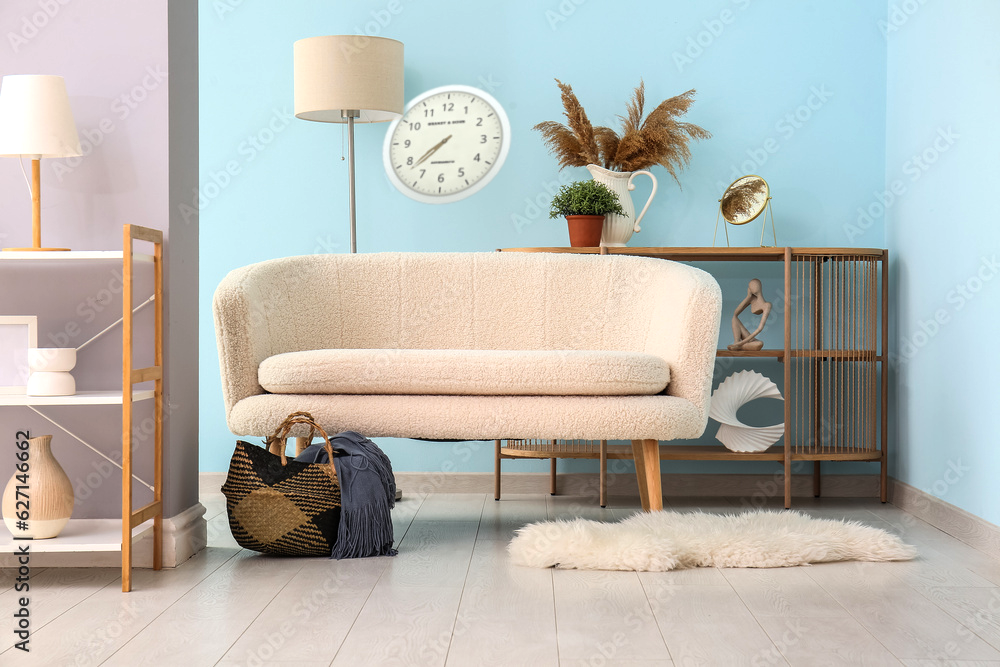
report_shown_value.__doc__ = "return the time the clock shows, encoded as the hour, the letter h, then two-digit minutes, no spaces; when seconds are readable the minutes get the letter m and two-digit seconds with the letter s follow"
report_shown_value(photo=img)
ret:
7h38
